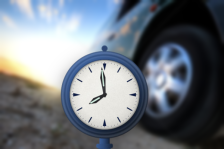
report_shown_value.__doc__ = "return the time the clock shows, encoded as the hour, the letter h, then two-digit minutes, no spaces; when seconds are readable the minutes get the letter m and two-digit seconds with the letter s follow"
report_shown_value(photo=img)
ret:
7h59
